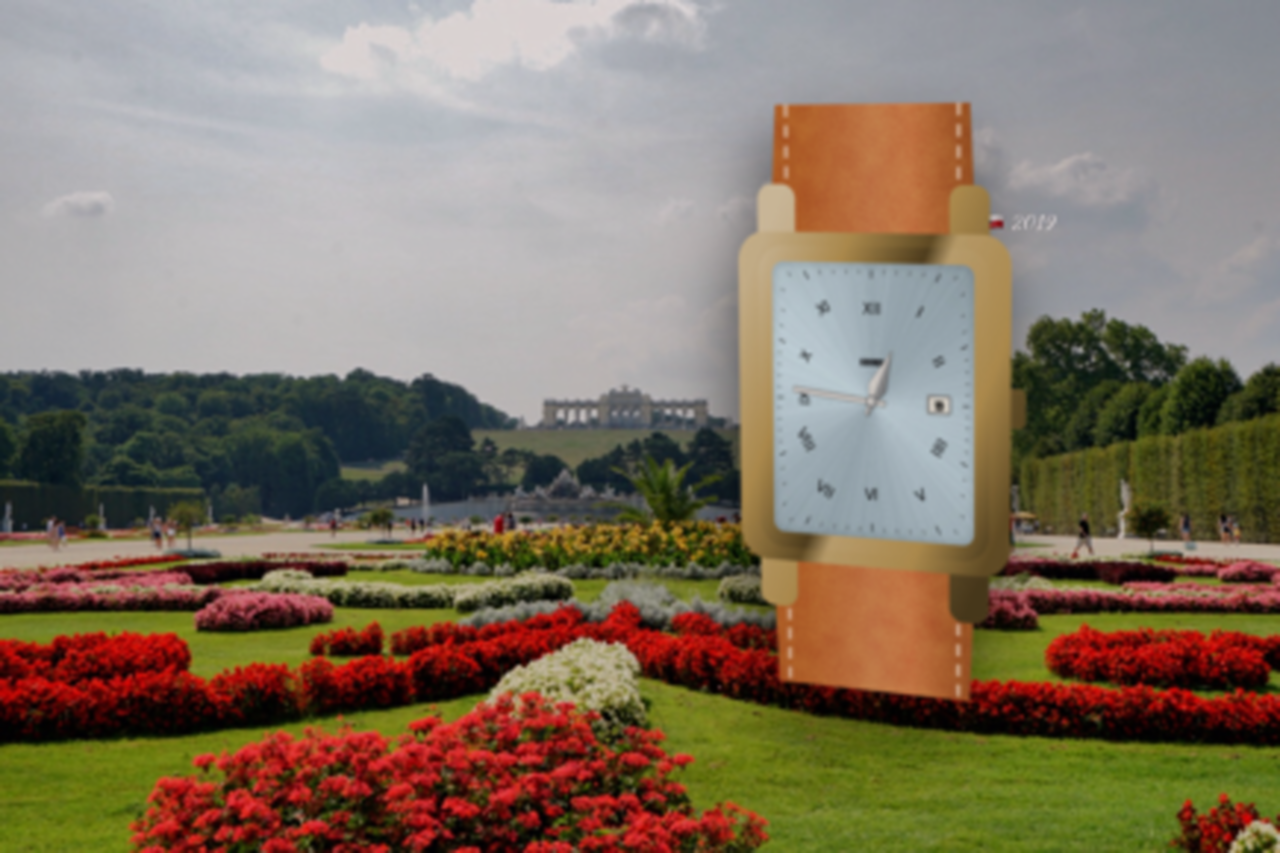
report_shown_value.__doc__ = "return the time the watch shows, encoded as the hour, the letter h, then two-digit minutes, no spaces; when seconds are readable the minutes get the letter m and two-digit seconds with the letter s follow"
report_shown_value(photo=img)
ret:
12h46
